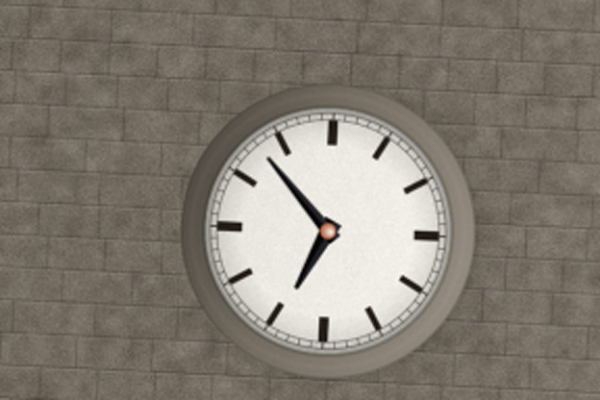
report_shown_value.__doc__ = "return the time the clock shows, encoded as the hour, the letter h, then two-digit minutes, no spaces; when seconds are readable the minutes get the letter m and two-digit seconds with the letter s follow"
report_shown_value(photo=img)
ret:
6h53
